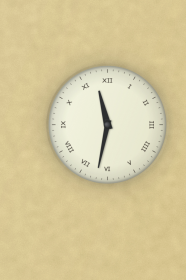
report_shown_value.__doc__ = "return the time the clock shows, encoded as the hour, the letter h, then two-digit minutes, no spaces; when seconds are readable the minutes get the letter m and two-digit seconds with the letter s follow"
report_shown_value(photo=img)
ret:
11h32
